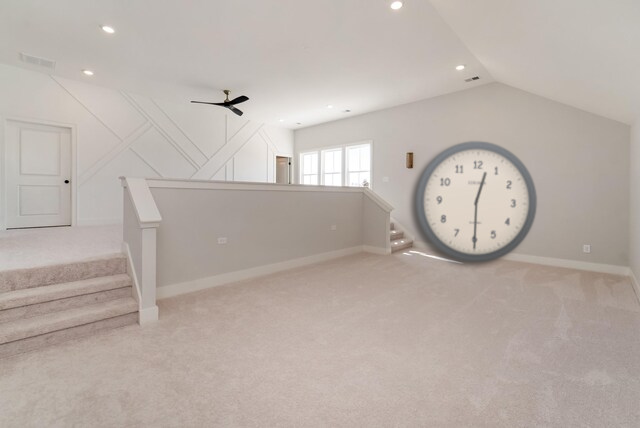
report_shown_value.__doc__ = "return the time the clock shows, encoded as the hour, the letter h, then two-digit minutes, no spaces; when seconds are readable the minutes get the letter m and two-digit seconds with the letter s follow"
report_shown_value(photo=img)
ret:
12h30
